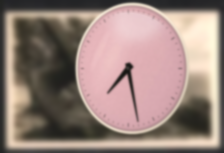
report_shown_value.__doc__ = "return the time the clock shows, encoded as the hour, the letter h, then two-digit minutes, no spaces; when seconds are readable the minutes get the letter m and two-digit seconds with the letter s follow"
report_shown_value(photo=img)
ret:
7h28
